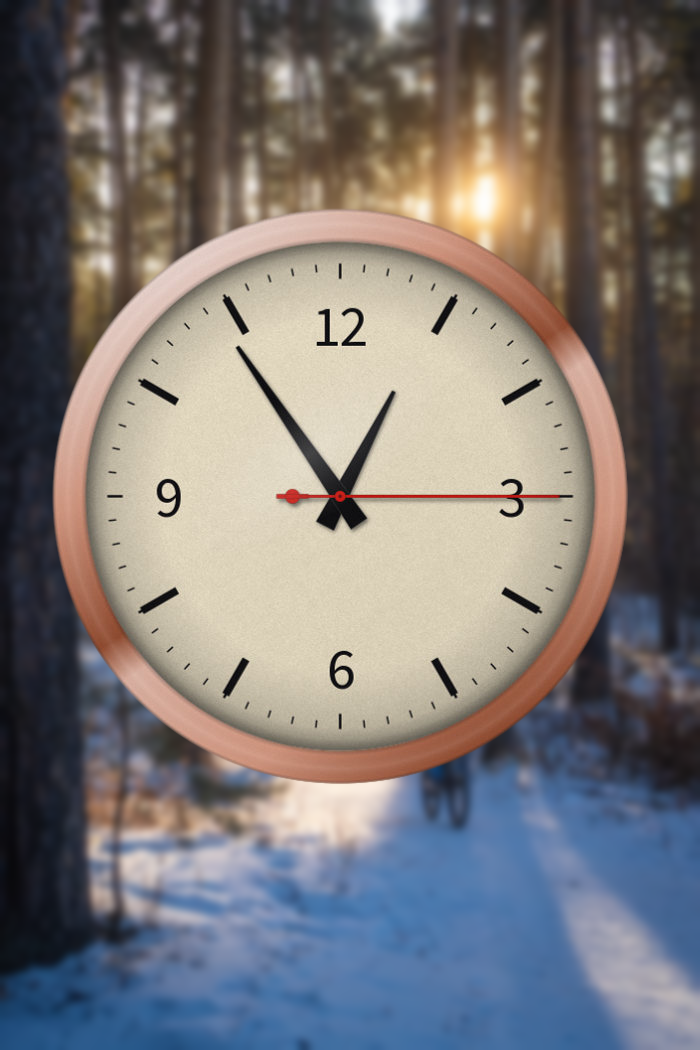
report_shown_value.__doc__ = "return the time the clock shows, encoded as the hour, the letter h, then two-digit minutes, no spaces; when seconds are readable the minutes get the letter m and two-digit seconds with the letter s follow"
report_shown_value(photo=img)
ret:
12h54m15s
